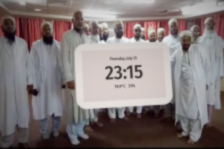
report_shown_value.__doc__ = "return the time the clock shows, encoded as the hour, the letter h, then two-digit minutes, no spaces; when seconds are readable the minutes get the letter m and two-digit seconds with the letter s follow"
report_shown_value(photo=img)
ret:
23h15
